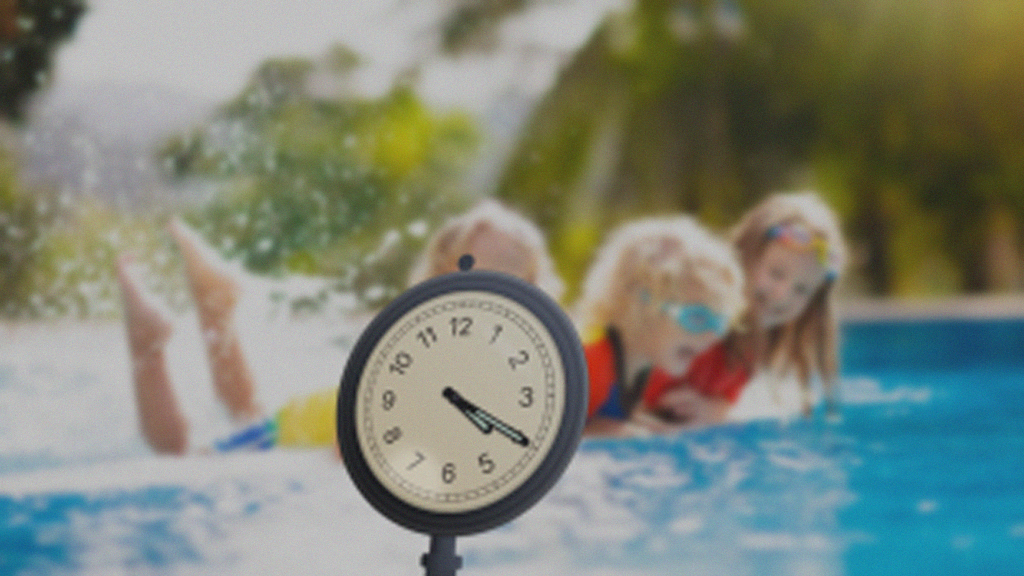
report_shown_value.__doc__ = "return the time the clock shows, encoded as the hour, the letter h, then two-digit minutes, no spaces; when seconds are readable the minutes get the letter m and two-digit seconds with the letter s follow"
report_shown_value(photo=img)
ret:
4h20
